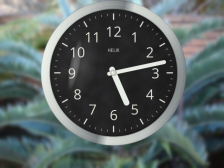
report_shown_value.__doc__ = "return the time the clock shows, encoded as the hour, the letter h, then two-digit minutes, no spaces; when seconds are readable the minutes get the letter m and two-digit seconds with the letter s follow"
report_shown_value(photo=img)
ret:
5h13
